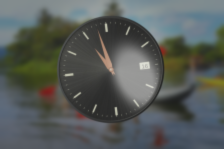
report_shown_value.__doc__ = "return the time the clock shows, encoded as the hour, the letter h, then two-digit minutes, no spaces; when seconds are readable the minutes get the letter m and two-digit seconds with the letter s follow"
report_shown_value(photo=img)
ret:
10h58
